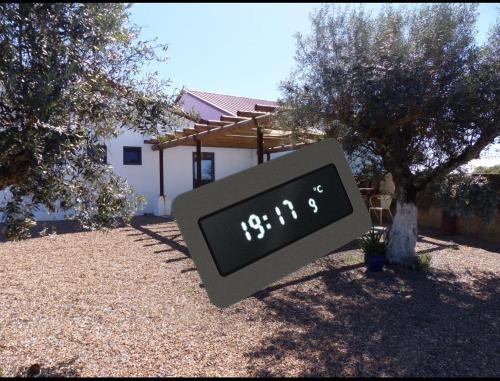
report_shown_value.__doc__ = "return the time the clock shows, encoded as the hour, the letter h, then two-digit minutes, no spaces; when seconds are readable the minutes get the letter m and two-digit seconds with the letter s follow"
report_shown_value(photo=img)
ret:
19h17
